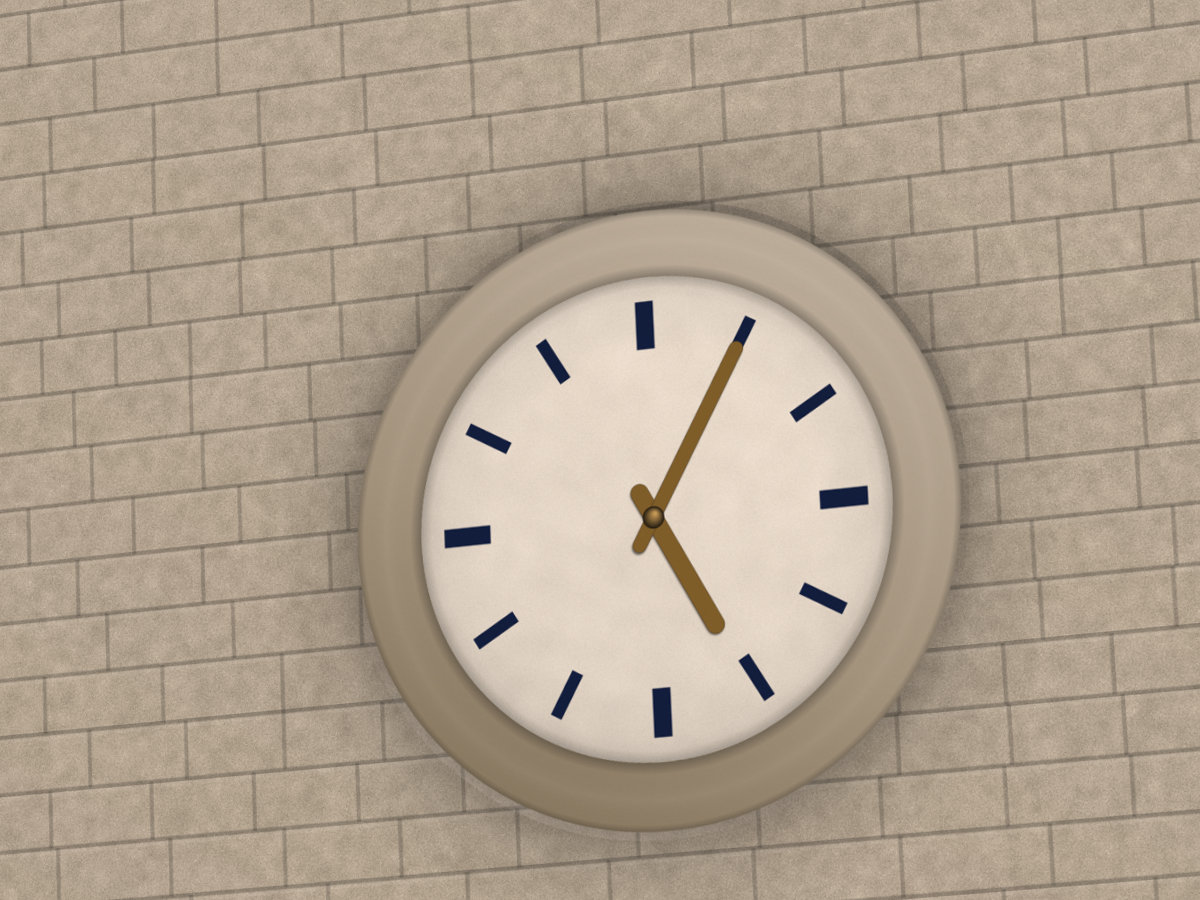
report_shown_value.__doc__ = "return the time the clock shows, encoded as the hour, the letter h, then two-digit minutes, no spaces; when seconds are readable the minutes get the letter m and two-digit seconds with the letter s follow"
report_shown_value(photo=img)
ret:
5h05
